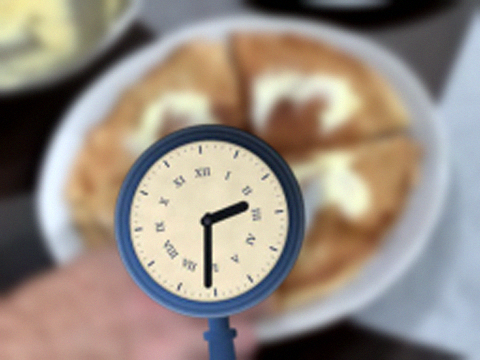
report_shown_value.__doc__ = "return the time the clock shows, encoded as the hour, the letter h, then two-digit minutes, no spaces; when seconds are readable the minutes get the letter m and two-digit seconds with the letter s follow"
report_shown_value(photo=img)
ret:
2h31
